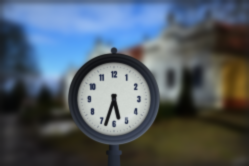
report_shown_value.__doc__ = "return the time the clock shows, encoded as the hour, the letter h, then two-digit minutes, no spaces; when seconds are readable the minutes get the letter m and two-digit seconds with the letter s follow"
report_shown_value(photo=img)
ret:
5h33
